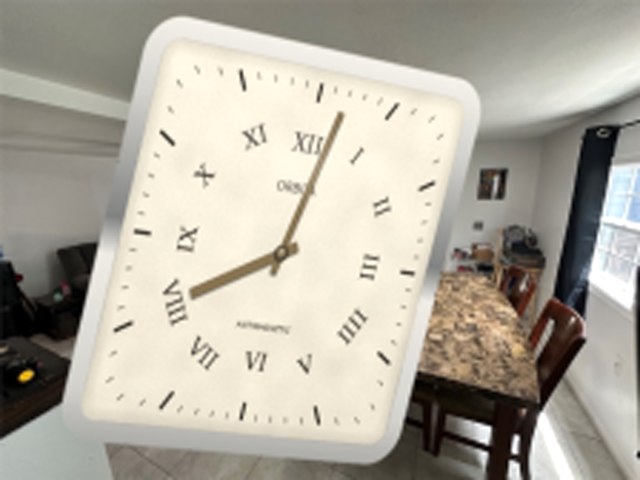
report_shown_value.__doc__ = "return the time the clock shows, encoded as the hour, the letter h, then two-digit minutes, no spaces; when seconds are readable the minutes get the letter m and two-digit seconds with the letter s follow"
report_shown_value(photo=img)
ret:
8h02
